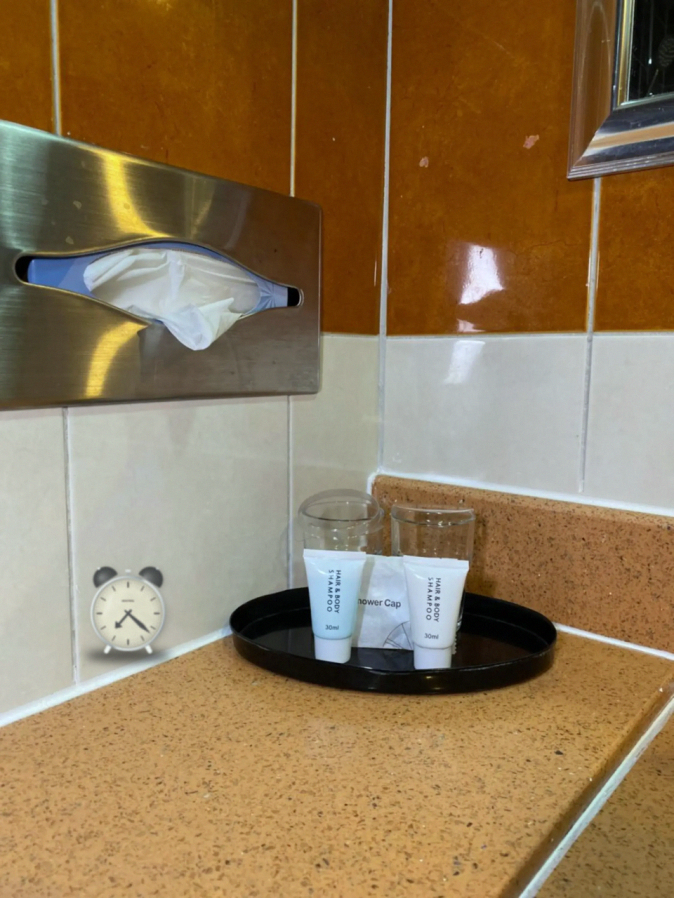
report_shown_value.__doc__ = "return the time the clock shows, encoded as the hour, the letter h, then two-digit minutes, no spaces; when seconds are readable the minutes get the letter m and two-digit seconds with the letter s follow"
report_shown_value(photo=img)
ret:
7h22
